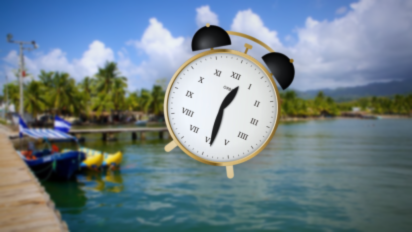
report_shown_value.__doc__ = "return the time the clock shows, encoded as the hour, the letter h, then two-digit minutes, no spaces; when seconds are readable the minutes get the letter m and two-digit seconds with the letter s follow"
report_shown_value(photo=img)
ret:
12h29
